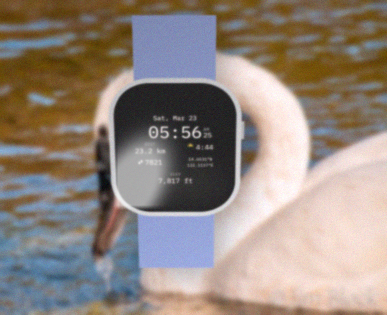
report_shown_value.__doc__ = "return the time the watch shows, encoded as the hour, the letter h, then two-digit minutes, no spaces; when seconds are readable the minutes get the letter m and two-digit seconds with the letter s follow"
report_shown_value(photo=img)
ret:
5h56
